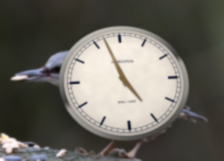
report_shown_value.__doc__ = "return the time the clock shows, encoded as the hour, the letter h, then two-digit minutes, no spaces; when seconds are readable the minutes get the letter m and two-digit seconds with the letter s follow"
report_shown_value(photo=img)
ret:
4h57
